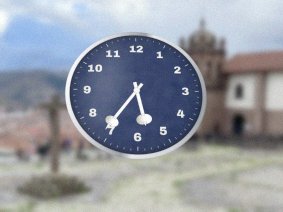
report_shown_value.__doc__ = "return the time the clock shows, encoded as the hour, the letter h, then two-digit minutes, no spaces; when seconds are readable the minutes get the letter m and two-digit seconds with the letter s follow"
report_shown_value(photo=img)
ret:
5h36
